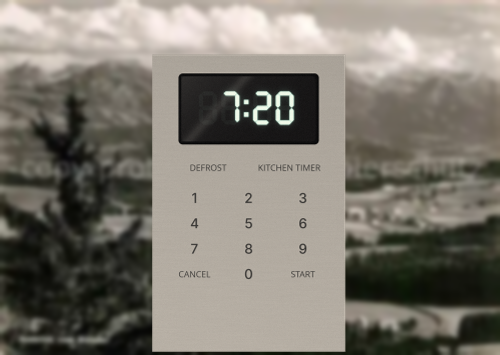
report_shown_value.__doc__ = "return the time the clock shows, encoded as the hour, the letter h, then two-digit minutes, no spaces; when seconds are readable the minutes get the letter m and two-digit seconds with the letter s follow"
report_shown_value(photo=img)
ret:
7h20
